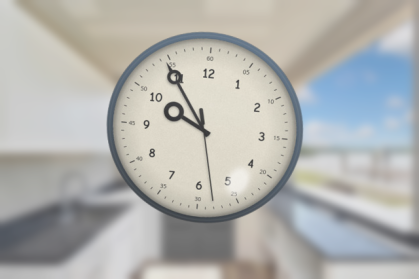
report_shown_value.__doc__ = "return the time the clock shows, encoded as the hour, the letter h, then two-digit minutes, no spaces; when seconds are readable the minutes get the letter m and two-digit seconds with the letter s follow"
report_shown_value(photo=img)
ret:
9h54m28s
